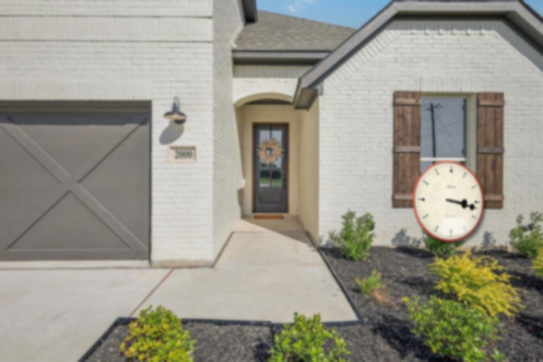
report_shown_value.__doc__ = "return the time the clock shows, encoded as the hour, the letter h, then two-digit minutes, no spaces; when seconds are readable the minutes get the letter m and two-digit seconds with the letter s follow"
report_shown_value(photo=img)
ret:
3h17
